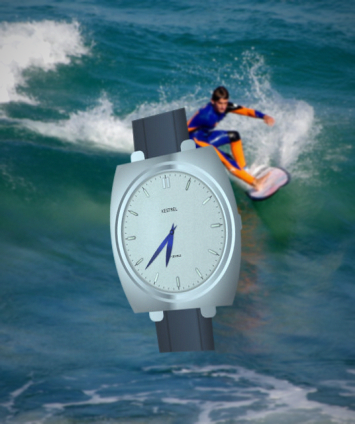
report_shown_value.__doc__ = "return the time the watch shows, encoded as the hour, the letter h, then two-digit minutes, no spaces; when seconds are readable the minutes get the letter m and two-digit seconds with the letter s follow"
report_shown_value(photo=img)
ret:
6h38
